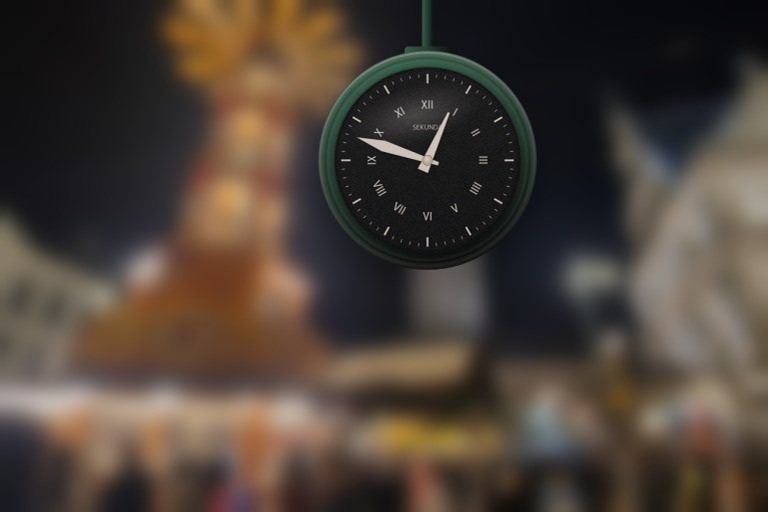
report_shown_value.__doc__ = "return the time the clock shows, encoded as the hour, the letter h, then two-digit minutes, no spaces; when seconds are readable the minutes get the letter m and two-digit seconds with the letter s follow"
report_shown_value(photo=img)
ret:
12h48
